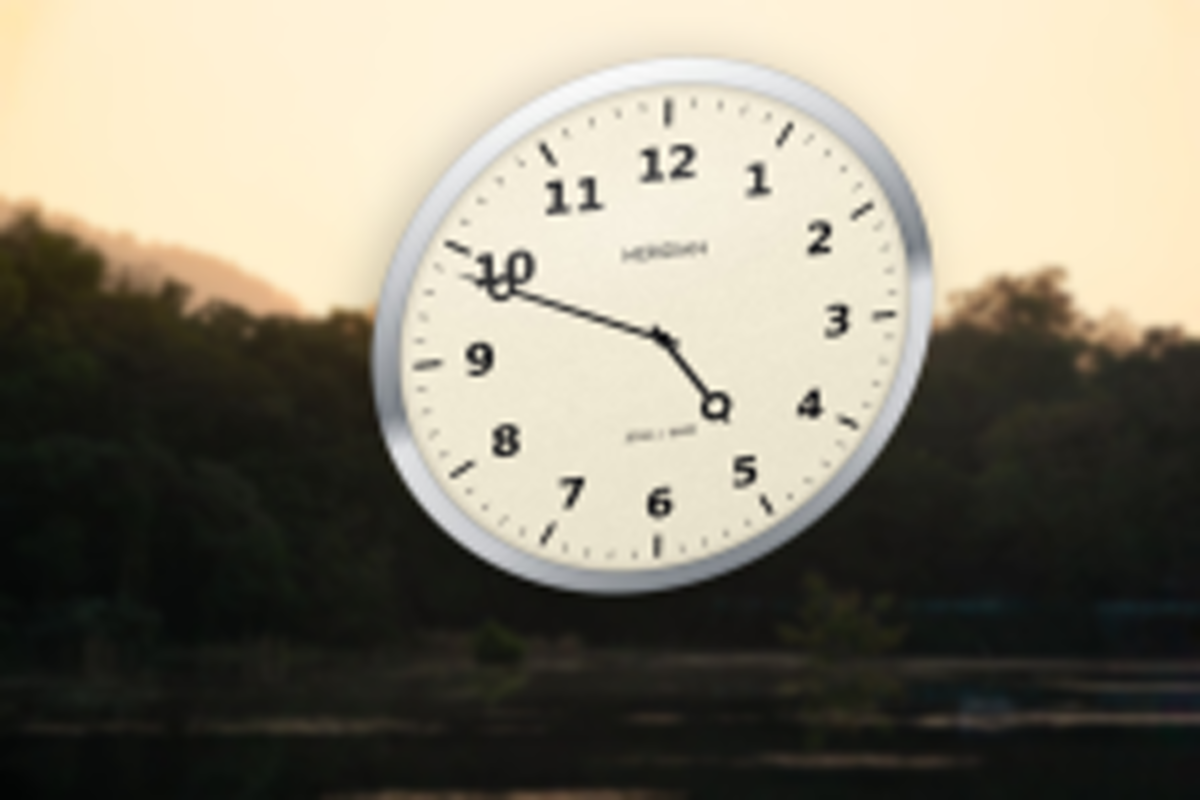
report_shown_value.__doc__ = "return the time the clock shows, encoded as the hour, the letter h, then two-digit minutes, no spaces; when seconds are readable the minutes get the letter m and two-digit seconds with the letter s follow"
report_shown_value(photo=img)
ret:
4h49
